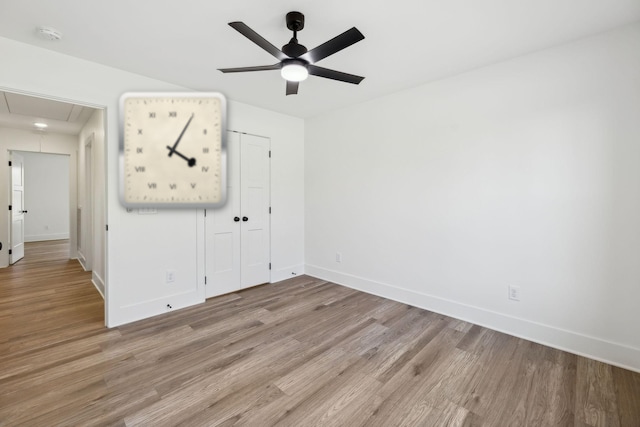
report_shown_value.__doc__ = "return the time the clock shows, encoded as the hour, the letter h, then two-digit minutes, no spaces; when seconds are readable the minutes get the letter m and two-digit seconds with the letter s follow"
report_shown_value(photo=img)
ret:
4h05
